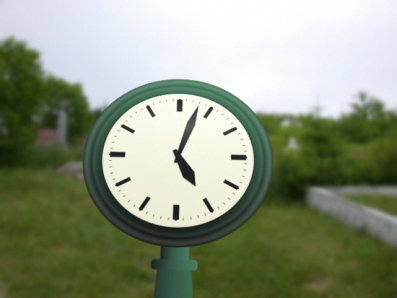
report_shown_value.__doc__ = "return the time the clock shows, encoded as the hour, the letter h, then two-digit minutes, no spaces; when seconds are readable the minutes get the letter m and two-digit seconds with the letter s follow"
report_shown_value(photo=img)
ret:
5h03
